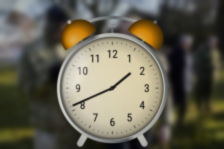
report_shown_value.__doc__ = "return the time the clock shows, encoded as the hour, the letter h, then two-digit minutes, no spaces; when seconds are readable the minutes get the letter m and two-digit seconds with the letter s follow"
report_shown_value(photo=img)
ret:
1h41
